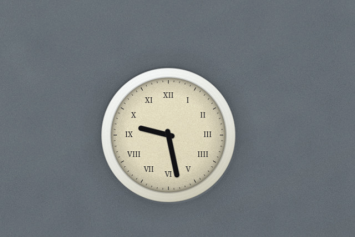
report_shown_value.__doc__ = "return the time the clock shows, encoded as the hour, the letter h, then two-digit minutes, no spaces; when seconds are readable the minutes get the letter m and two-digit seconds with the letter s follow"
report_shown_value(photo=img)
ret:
9h28
